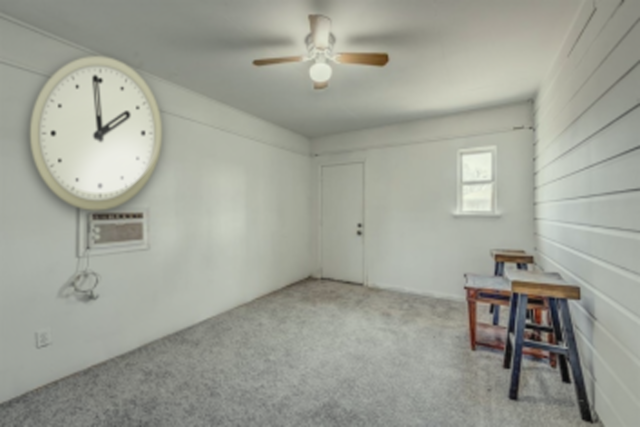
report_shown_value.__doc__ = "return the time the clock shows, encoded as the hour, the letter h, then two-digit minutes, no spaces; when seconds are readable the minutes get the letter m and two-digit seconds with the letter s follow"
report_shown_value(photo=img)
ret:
1h59
